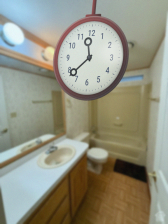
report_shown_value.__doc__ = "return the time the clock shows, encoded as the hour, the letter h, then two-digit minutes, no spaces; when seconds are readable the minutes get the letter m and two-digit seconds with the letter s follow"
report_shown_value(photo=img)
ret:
11h38
